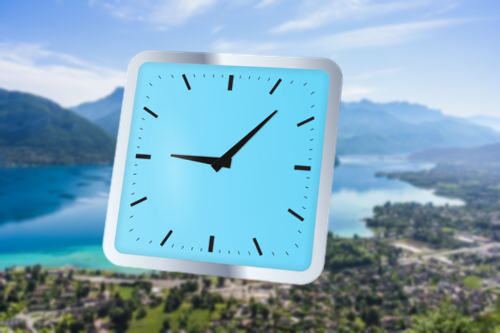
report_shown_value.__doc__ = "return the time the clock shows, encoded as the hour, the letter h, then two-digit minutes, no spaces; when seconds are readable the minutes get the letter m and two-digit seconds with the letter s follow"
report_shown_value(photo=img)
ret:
9h07
